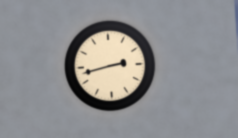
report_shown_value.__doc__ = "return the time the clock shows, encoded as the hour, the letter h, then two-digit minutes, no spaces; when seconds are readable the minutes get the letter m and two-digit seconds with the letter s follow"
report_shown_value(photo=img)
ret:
2h43
